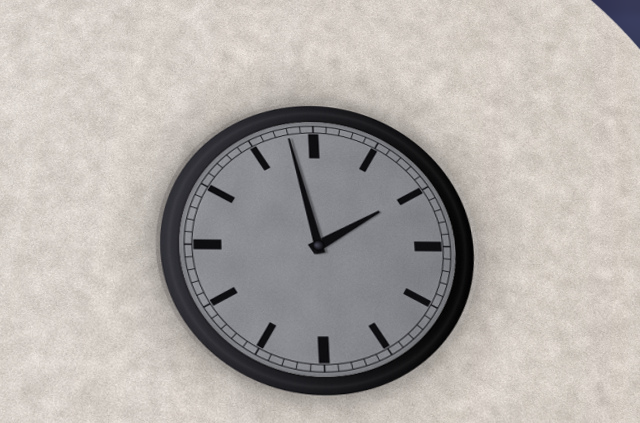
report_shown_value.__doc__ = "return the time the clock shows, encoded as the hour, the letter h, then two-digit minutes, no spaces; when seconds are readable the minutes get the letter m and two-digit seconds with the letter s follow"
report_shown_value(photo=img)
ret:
1h58
